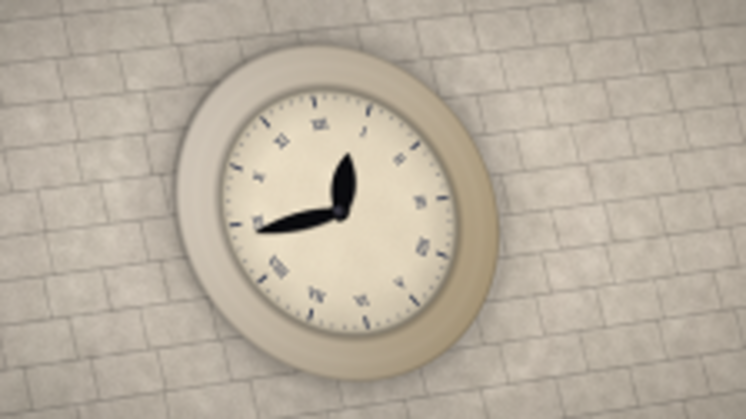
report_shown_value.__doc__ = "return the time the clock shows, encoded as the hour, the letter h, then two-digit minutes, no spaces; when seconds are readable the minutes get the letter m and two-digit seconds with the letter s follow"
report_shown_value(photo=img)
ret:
12h44
